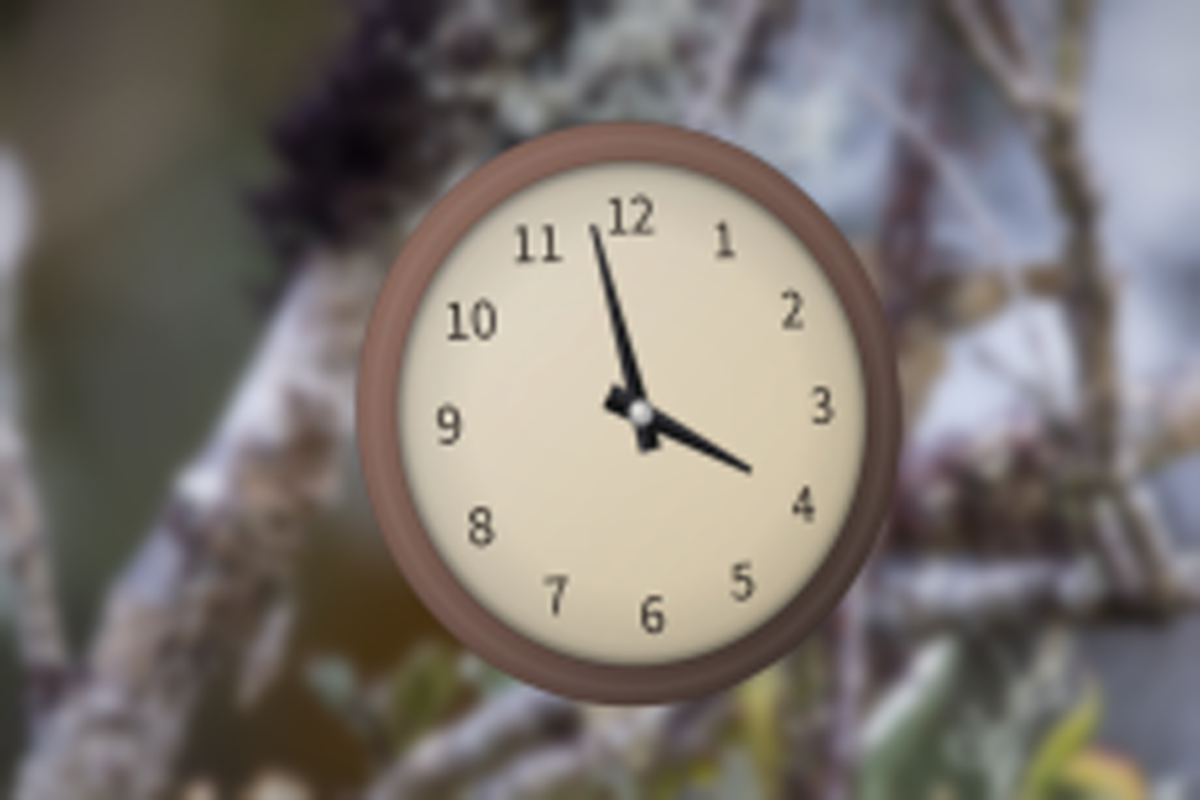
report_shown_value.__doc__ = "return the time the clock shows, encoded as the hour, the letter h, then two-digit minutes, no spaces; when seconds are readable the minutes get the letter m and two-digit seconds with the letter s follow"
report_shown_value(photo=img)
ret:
3h58
